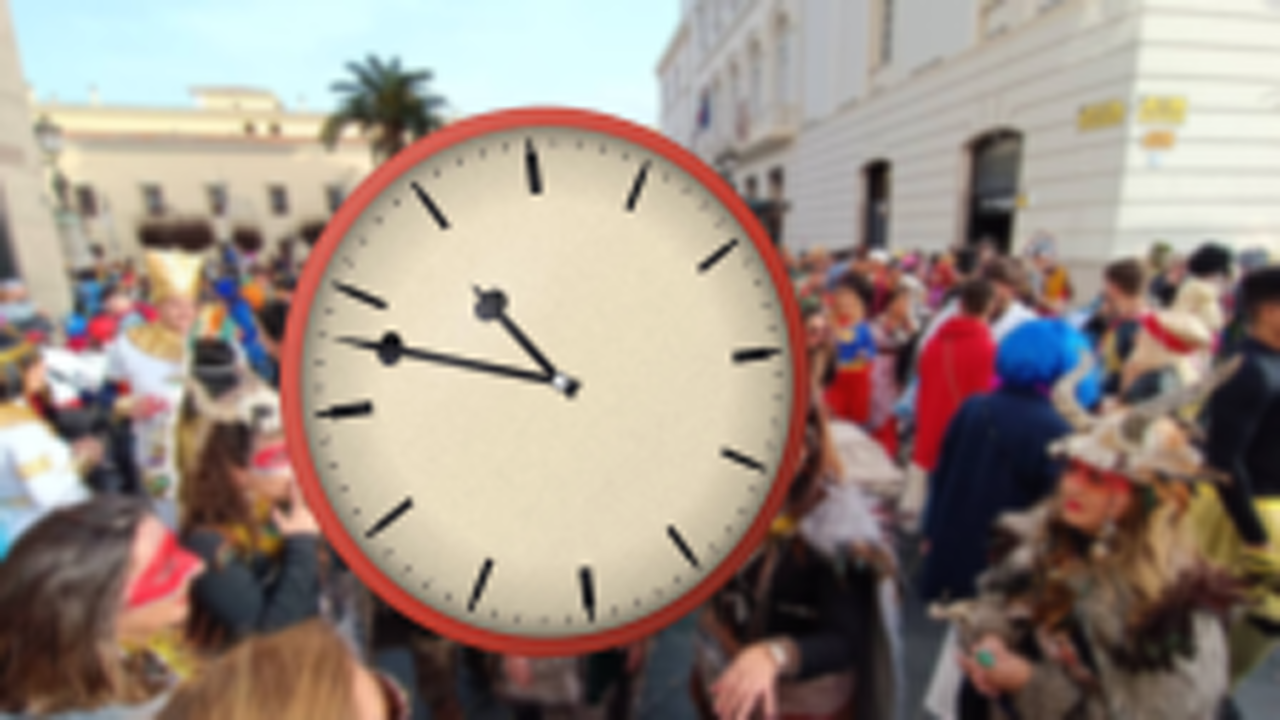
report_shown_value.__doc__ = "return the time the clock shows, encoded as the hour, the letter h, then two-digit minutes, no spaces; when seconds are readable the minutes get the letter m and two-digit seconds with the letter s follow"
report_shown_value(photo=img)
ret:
10h48
